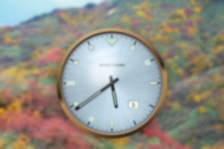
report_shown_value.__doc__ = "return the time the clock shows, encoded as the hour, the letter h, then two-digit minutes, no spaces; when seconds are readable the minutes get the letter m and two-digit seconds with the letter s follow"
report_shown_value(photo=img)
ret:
5h39
